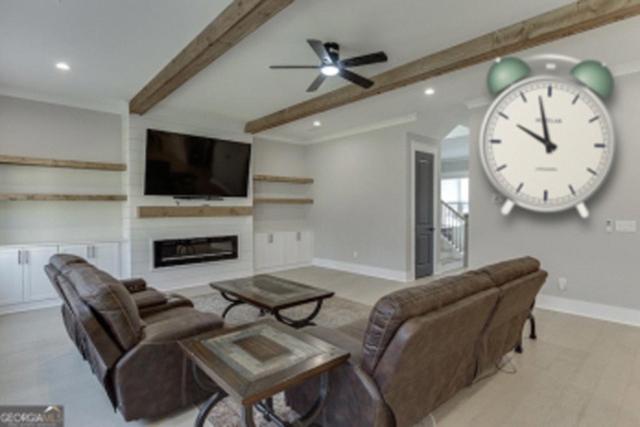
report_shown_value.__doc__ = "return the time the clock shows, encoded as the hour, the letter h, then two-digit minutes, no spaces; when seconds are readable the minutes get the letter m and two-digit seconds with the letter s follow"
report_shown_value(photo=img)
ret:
9h58
